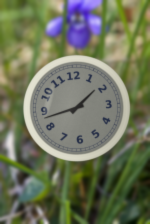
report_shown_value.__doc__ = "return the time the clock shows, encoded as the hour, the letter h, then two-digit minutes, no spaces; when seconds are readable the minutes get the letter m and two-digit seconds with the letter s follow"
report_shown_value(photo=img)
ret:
1h43
